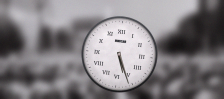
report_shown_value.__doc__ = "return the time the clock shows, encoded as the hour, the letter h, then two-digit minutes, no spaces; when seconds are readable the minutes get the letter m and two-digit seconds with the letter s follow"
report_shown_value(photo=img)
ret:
5h26
